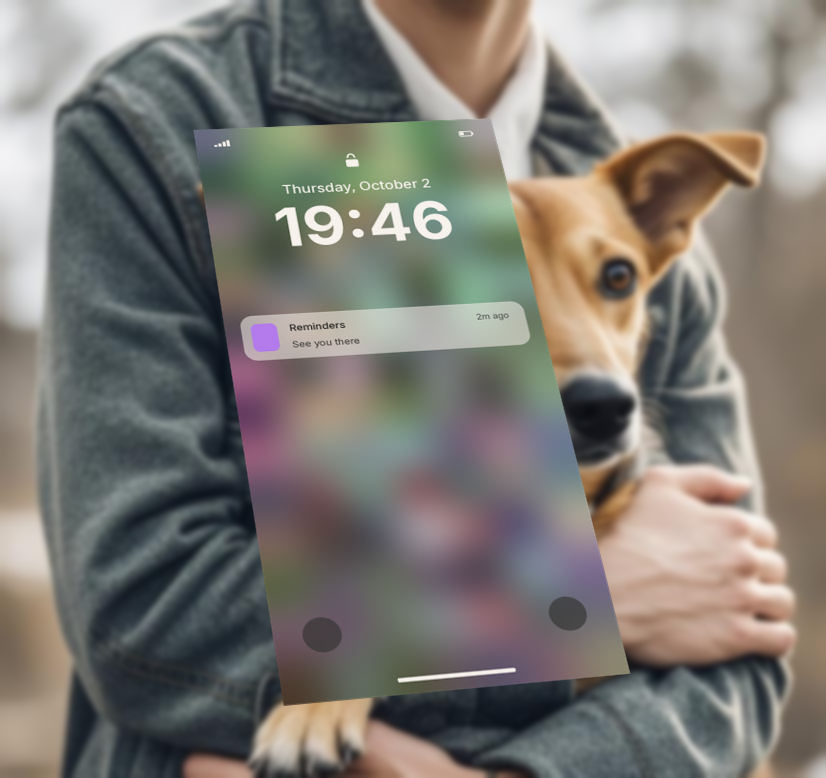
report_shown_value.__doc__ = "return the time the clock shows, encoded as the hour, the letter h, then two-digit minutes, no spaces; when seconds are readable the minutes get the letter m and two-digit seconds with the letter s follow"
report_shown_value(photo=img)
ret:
19h46
